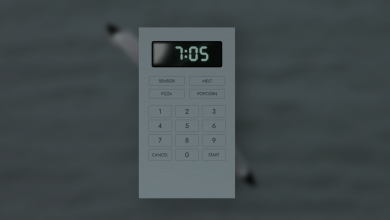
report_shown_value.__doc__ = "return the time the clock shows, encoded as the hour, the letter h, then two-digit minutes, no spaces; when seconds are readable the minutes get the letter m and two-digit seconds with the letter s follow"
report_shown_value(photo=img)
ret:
7h05
